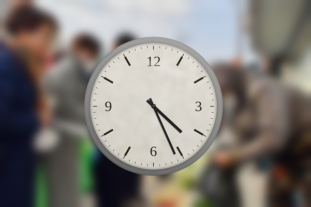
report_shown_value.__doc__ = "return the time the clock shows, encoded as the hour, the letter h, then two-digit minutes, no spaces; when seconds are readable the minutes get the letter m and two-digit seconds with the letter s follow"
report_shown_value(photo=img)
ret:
4h26
